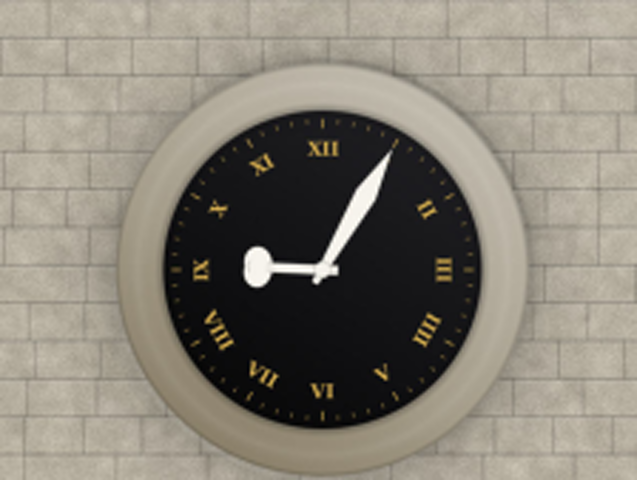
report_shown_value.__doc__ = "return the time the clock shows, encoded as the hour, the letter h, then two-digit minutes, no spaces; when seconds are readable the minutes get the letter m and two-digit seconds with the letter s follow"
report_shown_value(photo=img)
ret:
9h05
